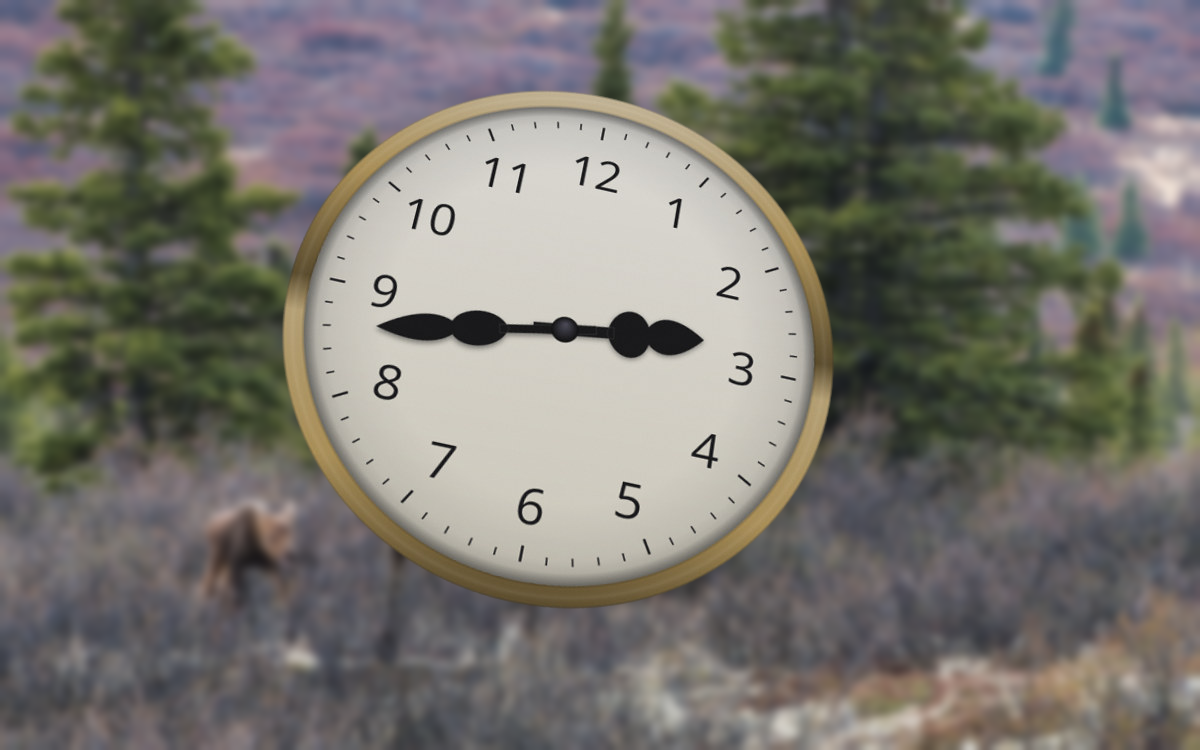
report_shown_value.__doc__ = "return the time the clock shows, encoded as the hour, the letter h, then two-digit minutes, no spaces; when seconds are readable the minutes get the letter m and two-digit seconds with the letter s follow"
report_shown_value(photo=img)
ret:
2h43
